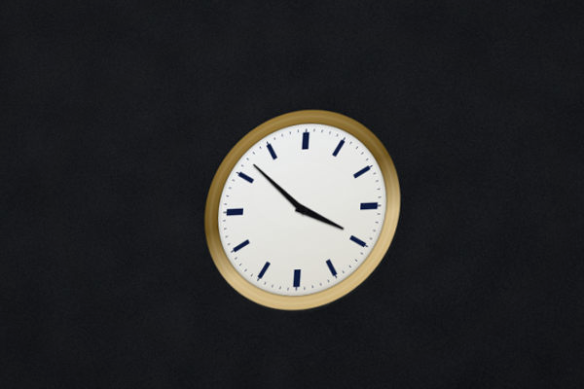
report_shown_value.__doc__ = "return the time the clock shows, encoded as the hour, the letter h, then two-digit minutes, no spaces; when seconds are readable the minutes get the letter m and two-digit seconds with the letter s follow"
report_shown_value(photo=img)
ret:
3h52
